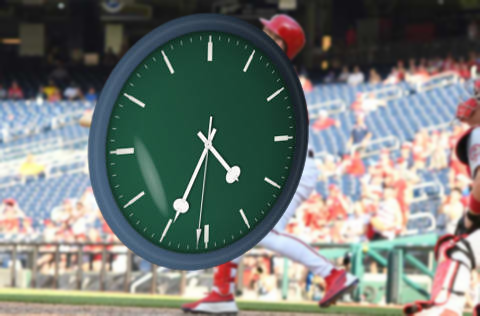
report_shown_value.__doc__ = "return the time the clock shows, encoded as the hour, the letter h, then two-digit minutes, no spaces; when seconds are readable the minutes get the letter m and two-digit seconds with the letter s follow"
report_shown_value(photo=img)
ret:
4h34m31s
